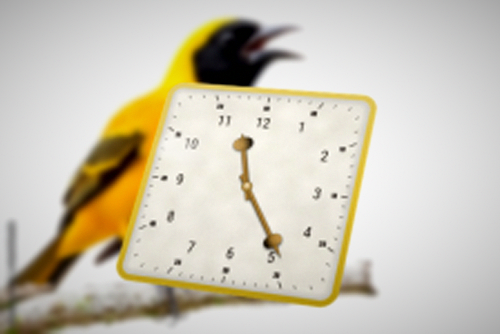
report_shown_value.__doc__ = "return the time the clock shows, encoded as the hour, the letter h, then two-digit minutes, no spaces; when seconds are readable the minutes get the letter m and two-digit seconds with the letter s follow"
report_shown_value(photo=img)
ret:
11h24
